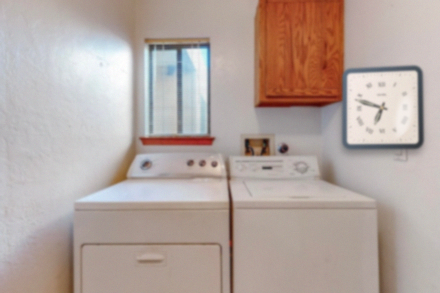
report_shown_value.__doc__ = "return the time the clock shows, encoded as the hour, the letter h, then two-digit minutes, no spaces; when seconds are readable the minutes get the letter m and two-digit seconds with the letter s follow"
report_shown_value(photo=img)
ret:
6h48
